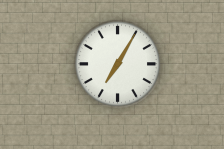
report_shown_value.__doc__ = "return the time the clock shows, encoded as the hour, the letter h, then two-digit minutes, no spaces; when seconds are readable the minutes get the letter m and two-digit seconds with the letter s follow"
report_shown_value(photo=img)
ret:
7h05
